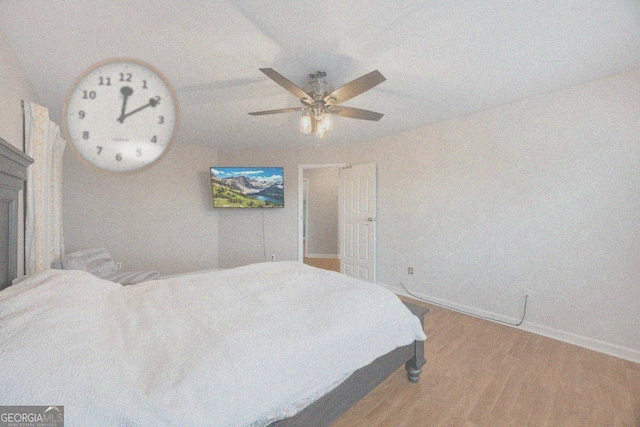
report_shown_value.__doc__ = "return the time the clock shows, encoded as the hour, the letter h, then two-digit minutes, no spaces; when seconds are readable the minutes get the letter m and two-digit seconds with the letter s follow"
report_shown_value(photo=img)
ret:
12h10
